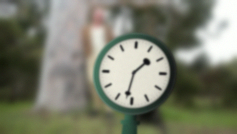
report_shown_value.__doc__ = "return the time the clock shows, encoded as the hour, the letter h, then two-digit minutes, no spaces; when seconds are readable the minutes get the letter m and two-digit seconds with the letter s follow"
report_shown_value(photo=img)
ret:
1h32
